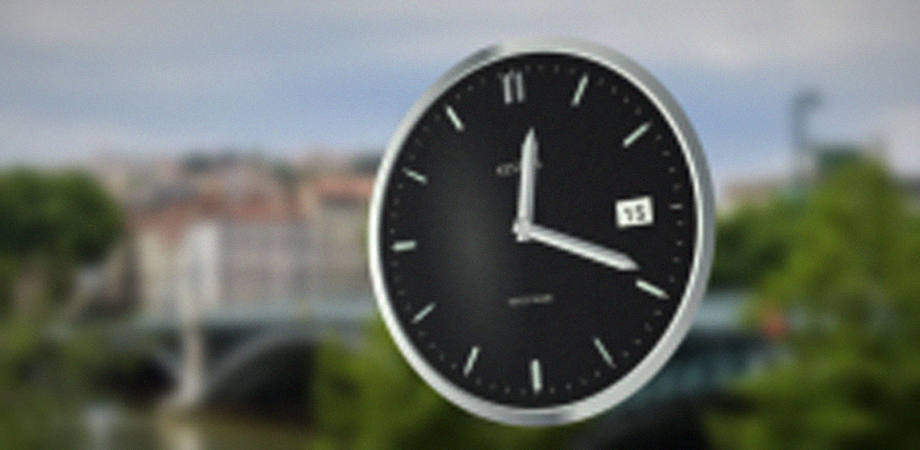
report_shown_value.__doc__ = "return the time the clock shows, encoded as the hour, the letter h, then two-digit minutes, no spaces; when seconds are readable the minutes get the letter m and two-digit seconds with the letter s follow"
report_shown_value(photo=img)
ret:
12h19
